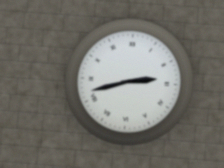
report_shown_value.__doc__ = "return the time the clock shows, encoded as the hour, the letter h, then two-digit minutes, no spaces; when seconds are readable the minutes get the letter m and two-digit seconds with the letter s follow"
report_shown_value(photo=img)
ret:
2h42
